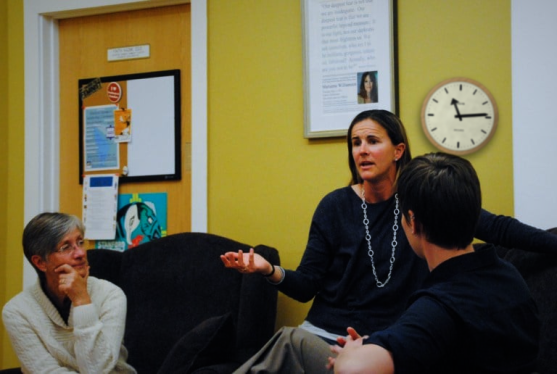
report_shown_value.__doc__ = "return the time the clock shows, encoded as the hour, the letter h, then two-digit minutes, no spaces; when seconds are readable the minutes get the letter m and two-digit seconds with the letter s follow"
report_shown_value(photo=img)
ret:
11h14
